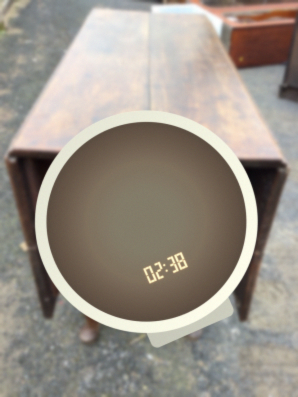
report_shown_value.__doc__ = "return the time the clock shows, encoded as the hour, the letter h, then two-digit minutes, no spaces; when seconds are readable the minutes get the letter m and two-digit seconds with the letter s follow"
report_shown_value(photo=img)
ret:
2h38
